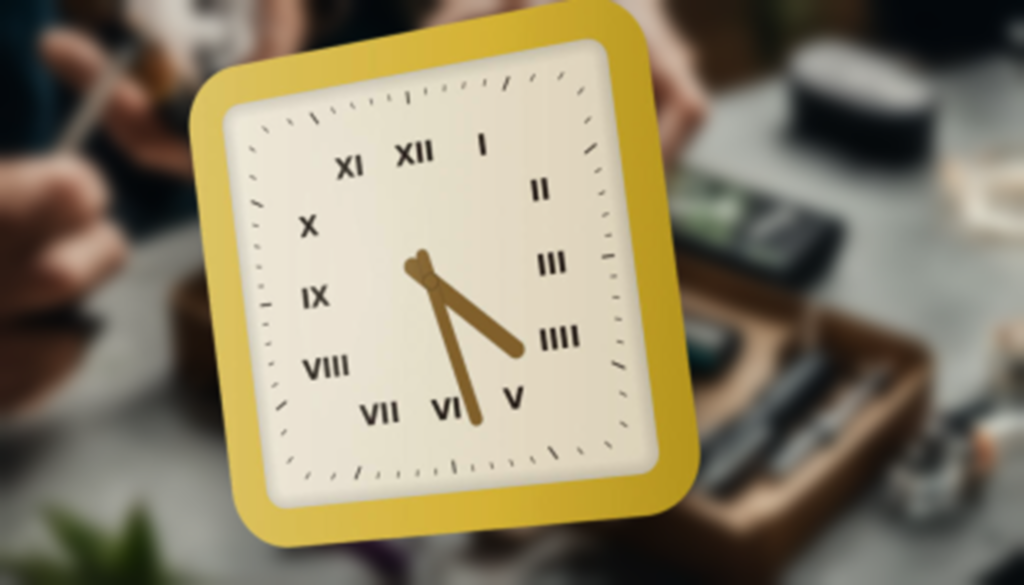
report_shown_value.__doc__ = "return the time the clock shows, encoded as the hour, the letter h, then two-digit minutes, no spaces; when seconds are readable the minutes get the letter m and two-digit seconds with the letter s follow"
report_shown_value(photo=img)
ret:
4h28
